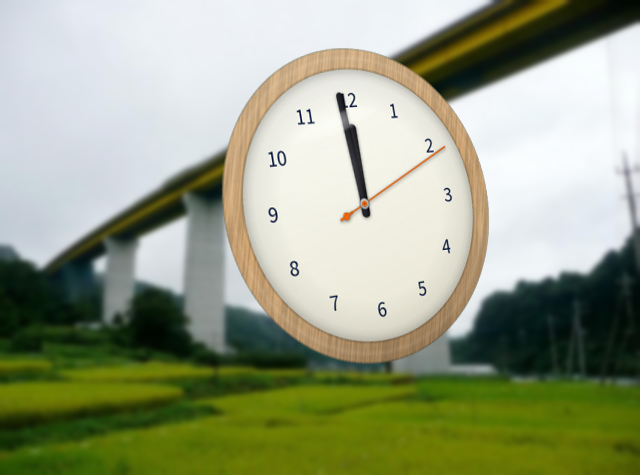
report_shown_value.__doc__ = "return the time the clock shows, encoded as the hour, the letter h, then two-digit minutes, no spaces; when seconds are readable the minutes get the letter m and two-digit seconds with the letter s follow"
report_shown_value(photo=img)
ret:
11h59m11s
